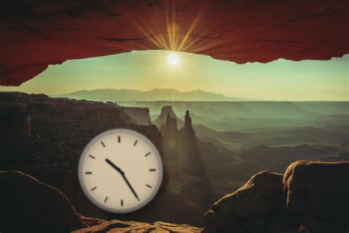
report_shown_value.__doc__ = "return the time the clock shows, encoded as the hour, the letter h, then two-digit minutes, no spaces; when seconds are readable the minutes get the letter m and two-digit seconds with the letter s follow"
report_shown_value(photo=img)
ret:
10h25
